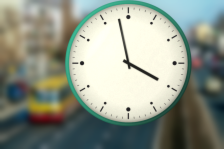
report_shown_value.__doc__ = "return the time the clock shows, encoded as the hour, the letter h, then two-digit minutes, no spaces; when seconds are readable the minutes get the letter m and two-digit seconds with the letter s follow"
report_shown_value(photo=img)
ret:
3h58
